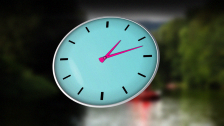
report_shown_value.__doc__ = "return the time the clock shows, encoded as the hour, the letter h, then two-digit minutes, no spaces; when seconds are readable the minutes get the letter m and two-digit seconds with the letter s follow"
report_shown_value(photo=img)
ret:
1h12
